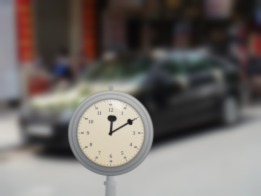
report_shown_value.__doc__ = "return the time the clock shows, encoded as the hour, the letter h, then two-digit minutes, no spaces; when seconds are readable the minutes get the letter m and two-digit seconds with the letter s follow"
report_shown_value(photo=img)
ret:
12h10
